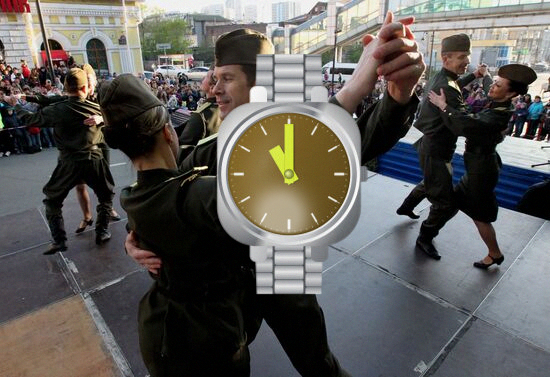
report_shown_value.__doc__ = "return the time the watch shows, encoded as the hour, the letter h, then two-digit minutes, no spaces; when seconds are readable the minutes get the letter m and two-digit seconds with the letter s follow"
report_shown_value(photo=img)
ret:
11h00
